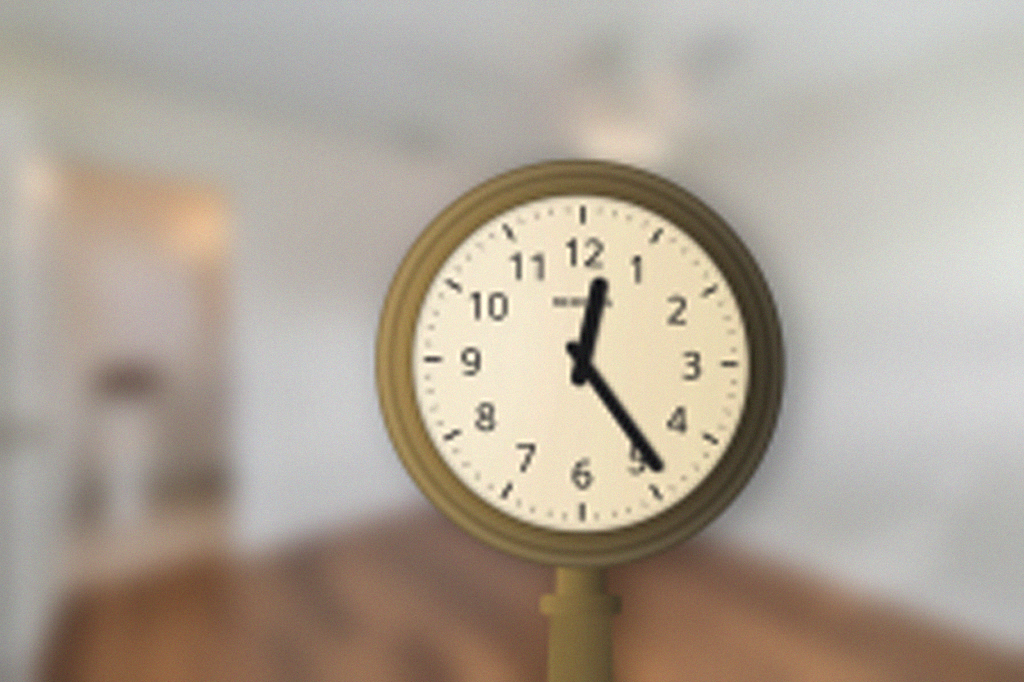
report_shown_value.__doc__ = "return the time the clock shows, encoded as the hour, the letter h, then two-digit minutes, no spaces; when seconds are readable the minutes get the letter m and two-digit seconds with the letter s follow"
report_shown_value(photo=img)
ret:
12h24
